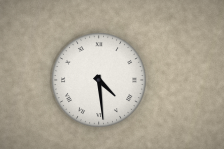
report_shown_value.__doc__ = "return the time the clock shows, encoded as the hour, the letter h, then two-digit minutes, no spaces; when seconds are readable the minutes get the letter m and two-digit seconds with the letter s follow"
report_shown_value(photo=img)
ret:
4h29
